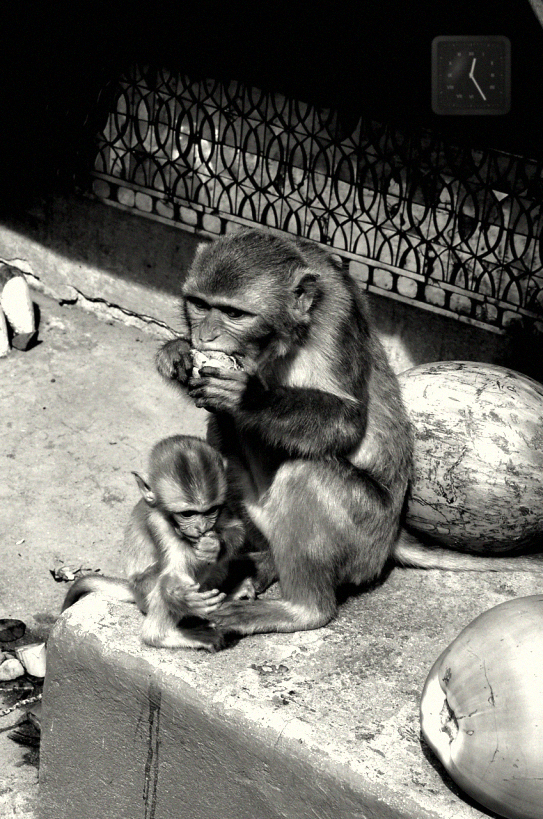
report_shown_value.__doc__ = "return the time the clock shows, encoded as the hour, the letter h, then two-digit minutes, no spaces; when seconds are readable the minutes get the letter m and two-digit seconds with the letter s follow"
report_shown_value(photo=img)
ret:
12h25
